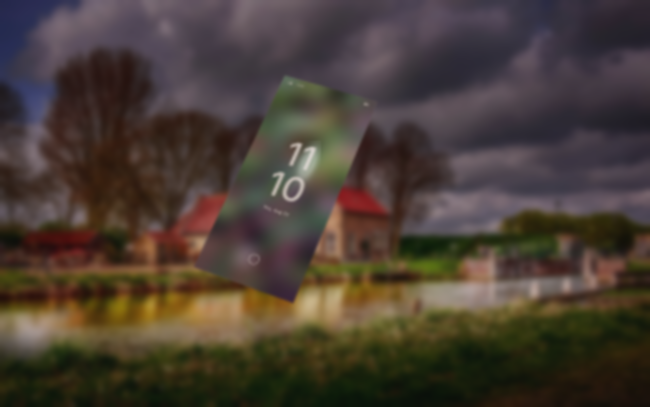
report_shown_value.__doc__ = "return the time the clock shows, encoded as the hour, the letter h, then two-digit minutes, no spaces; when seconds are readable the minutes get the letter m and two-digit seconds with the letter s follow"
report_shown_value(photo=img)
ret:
11h10
